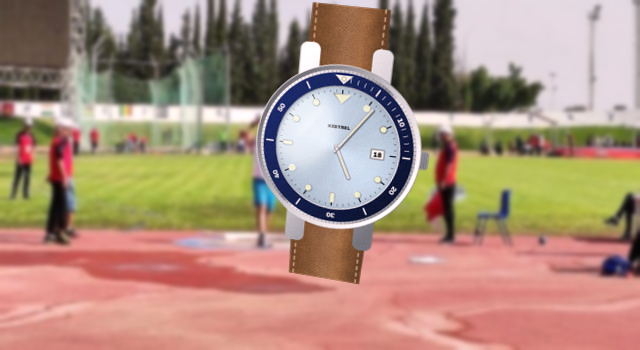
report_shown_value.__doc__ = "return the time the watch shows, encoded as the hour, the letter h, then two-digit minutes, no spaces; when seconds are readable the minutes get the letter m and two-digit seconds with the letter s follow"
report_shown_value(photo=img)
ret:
5h06
